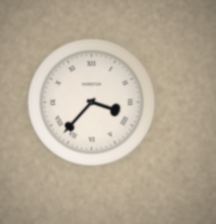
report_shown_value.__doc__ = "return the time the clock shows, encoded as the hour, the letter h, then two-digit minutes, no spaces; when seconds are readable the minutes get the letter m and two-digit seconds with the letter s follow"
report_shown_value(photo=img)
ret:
3h37
